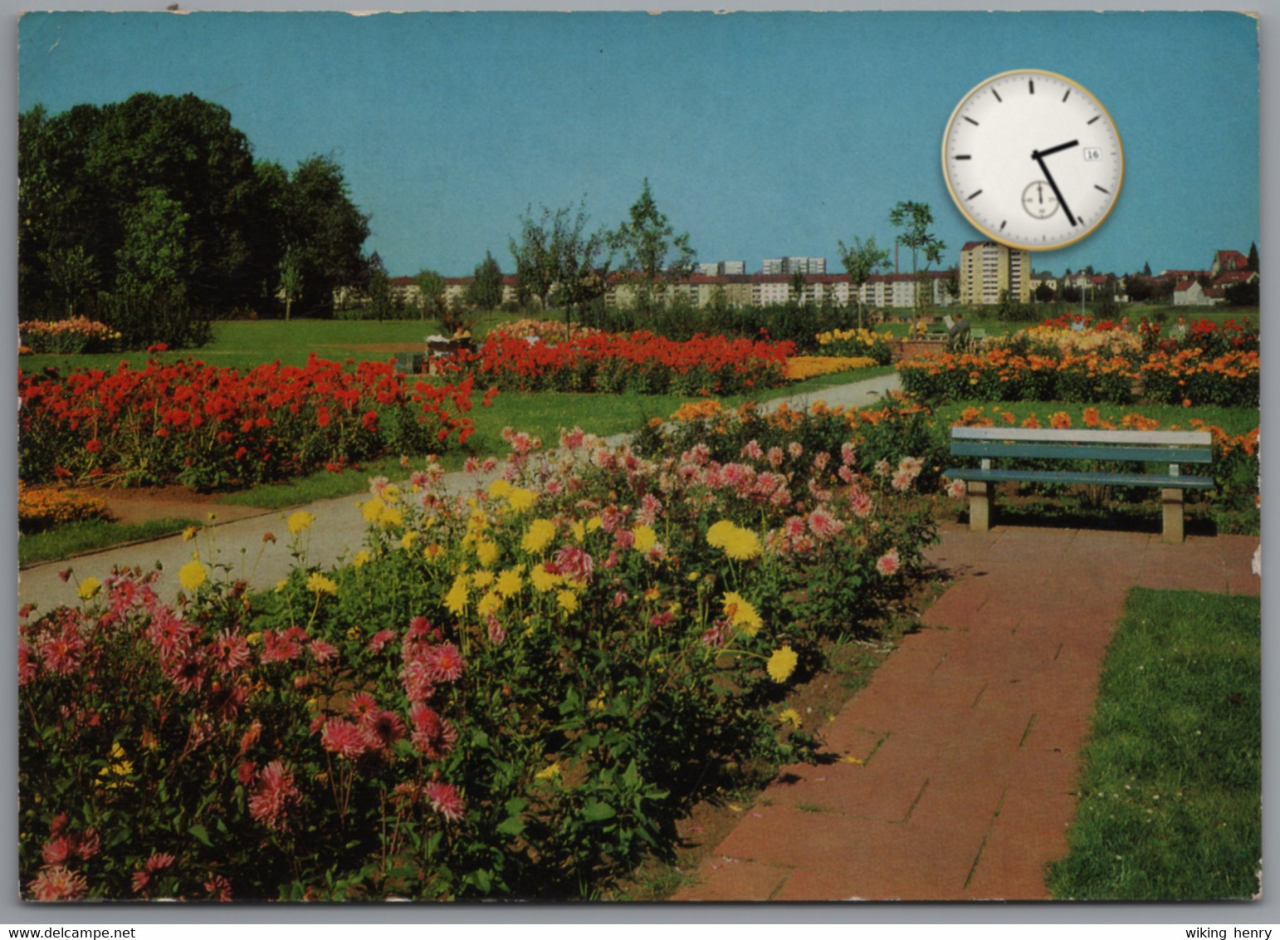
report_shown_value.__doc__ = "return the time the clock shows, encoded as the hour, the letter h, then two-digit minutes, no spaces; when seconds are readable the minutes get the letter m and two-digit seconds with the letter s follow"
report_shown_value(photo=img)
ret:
2h26
